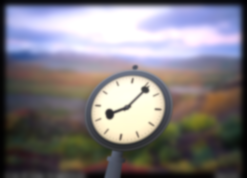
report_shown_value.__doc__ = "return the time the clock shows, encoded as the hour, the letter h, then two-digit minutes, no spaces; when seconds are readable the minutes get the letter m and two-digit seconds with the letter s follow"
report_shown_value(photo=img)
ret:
8h06
